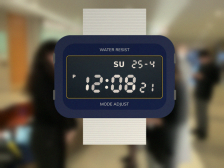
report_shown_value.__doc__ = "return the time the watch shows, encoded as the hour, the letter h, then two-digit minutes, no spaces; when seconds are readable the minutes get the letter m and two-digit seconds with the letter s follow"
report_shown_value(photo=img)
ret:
12h08m21s
